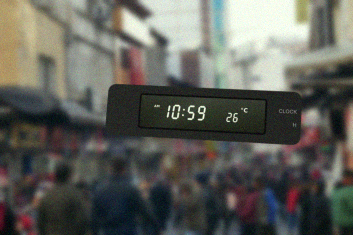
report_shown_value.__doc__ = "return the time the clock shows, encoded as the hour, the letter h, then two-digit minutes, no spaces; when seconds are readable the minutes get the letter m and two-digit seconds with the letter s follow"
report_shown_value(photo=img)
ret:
10h59
